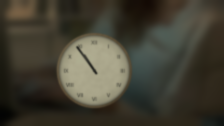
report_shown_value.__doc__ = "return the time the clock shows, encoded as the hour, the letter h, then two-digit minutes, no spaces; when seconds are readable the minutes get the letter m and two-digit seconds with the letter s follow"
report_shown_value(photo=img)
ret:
10h54
